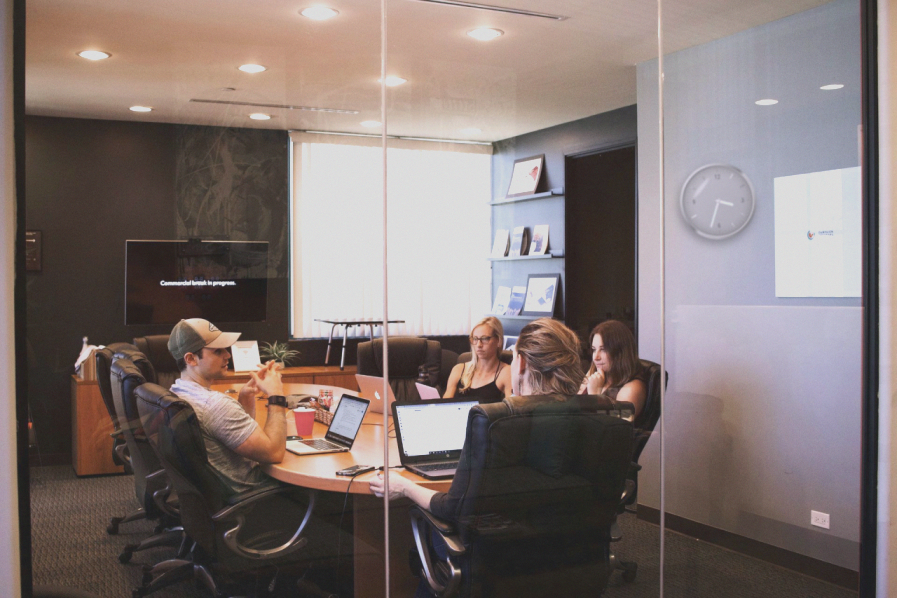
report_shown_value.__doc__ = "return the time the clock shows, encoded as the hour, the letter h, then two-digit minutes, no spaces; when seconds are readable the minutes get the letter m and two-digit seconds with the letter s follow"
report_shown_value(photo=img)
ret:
3h33
